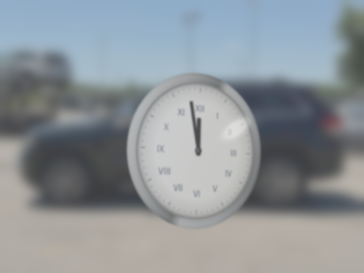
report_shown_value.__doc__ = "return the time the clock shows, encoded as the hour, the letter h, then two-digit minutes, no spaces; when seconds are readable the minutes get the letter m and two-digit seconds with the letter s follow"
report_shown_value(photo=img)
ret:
11h58
